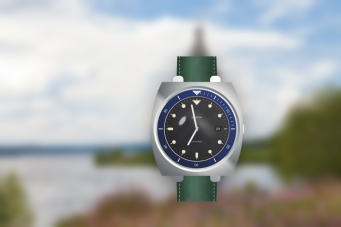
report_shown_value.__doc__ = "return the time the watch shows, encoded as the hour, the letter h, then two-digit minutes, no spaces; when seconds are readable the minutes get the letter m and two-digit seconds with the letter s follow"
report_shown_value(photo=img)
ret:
6h58
